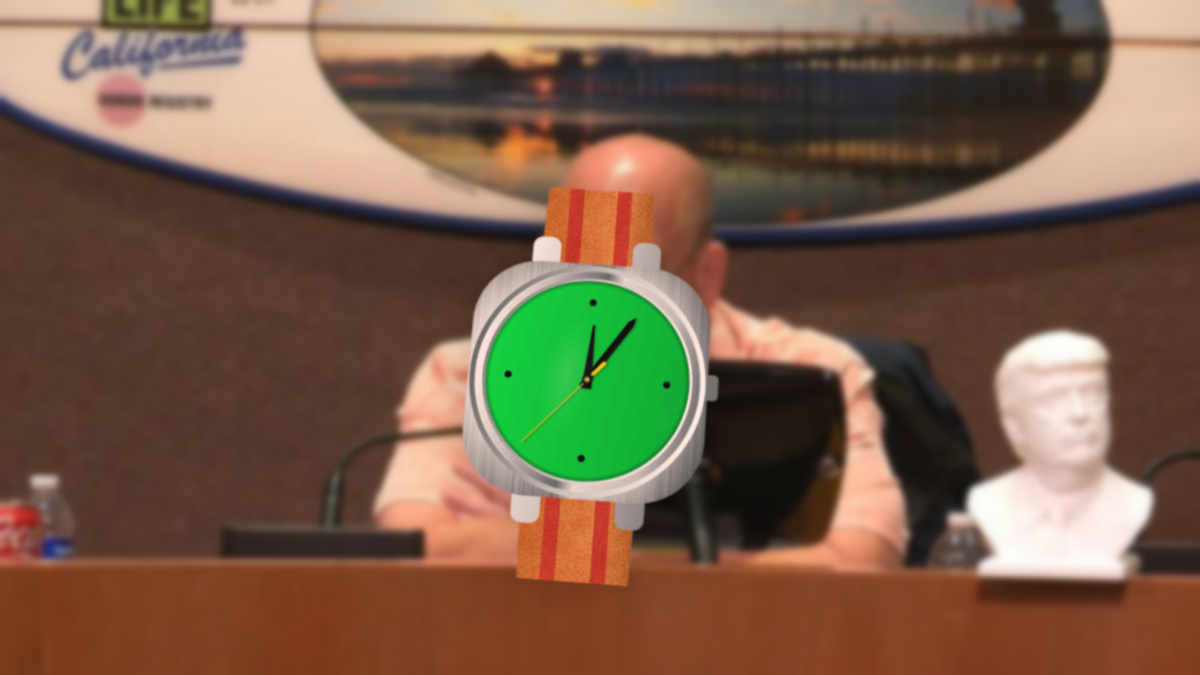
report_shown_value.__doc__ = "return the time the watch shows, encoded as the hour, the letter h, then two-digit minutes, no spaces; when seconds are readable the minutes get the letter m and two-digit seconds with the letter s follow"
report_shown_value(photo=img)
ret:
12h05m37s
